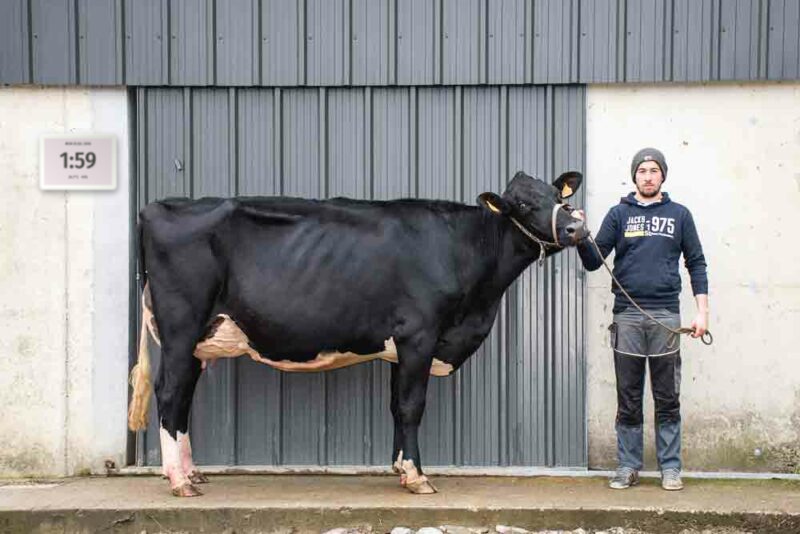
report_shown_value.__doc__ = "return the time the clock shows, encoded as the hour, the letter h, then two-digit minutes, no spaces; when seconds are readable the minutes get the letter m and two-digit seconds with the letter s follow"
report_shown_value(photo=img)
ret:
1h59
